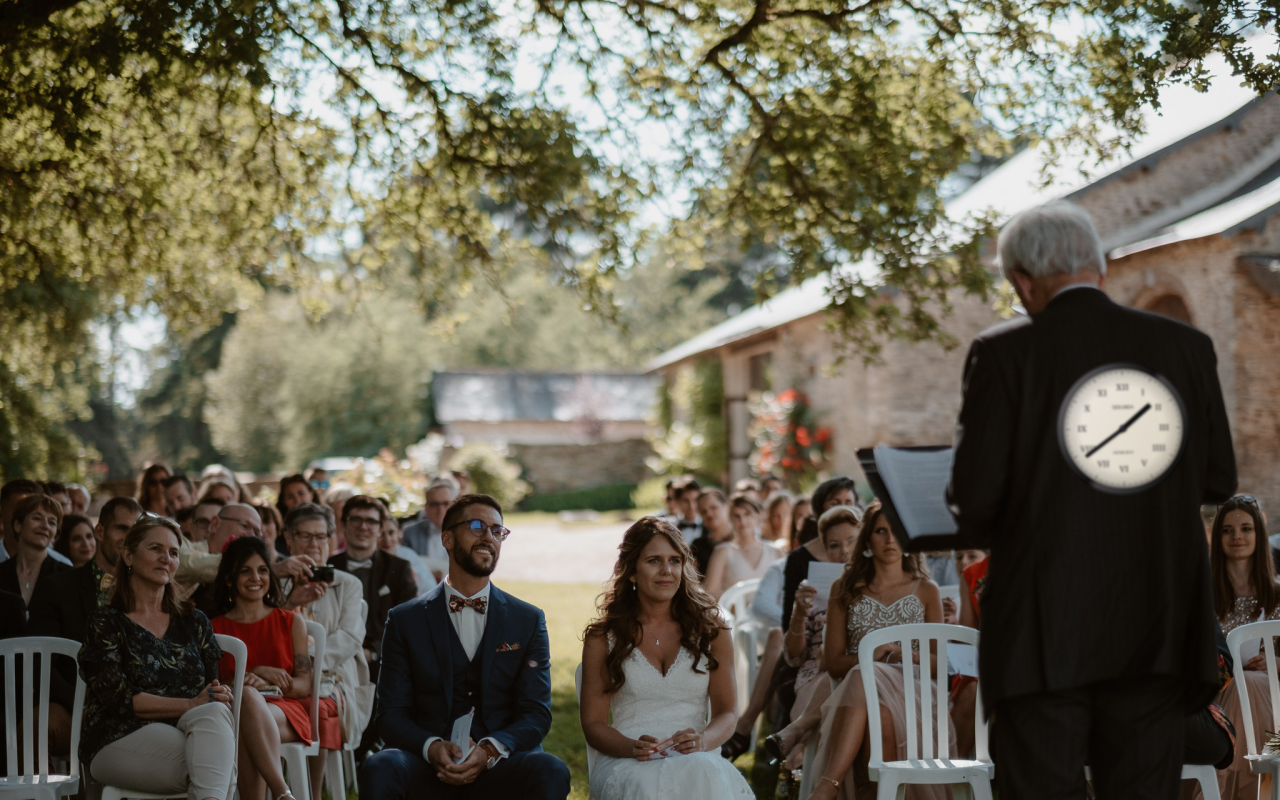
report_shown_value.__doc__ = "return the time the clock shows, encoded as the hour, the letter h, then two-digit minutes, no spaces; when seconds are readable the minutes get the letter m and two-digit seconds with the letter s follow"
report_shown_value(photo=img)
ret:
1h39
